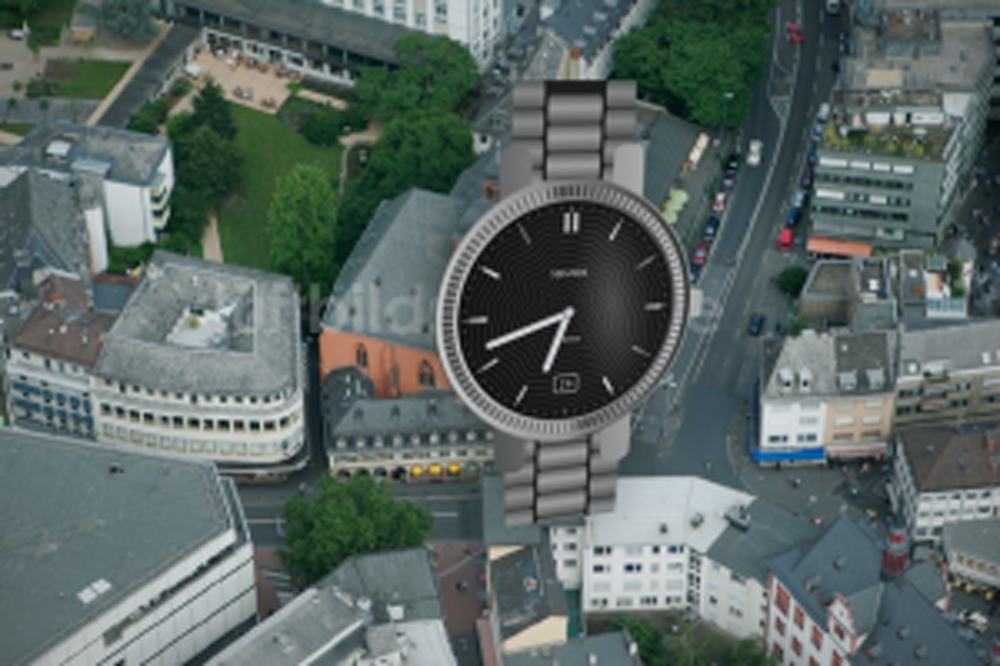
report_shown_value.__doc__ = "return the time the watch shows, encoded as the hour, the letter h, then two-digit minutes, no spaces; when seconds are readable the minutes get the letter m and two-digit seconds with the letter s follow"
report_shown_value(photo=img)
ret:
6h42
